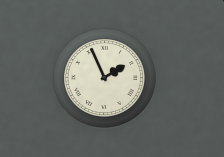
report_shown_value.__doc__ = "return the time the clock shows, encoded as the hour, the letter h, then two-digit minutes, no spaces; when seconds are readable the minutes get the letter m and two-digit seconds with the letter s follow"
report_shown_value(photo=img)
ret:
1h56
